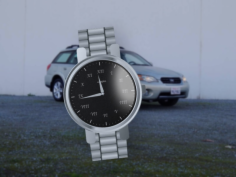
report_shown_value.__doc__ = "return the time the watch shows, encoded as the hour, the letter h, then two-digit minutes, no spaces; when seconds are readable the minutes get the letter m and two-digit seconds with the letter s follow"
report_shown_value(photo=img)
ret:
11h44
